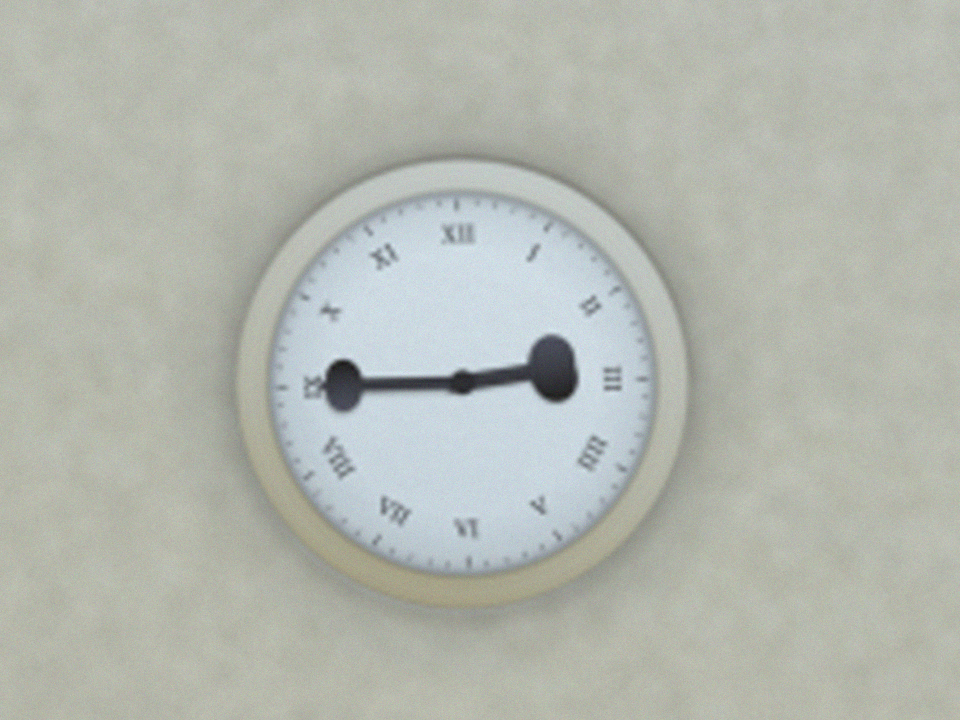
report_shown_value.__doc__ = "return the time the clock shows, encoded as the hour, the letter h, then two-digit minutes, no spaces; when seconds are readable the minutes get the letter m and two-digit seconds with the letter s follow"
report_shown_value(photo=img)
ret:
2h45
